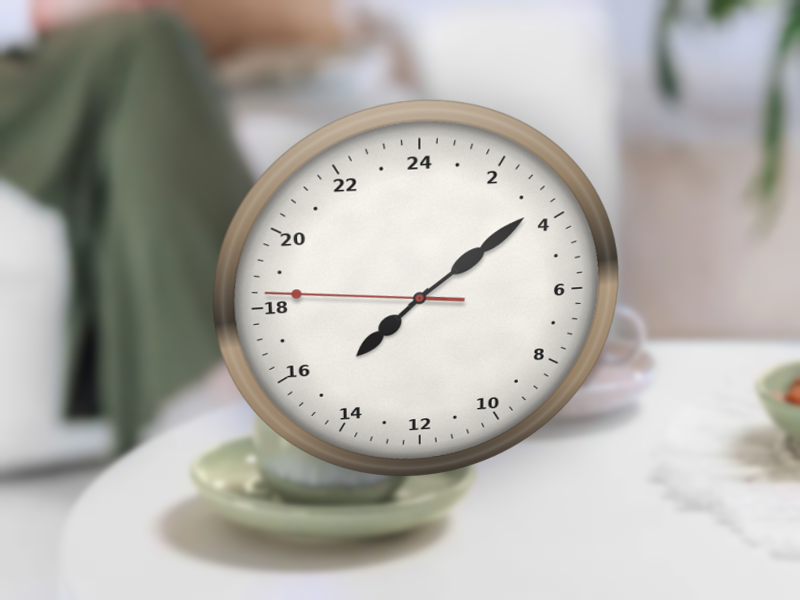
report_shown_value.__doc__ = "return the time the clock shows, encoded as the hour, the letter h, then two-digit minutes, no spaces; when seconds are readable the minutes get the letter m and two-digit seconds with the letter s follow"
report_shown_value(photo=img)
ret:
15h08m46s
